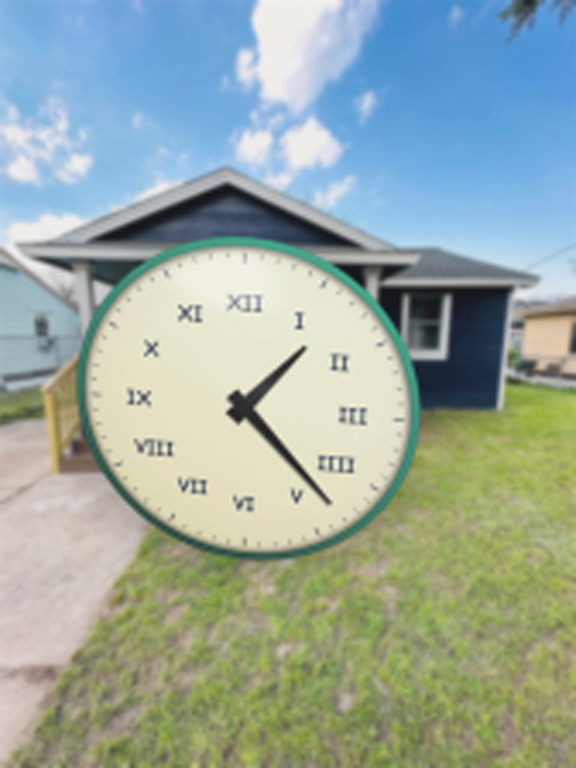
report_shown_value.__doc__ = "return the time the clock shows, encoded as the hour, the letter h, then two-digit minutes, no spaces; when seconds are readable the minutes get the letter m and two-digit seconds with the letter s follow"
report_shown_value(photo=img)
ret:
1h23
